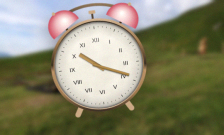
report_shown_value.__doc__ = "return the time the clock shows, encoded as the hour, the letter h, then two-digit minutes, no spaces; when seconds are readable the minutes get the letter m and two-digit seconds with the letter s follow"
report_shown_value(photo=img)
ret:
10h19
